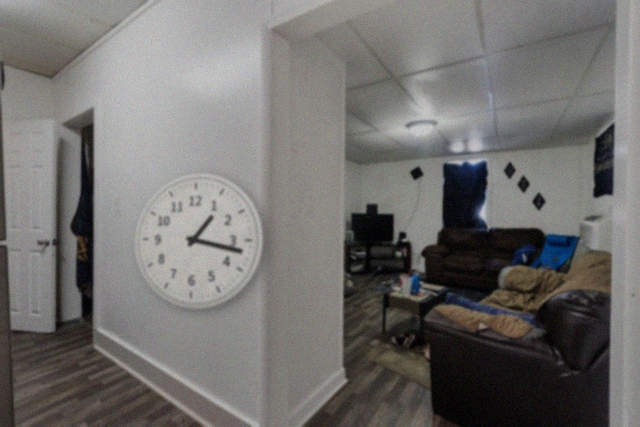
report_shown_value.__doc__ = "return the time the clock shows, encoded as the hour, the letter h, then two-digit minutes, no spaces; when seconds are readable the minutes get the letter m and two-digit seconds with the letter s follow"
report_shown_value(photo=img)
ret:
1h17
